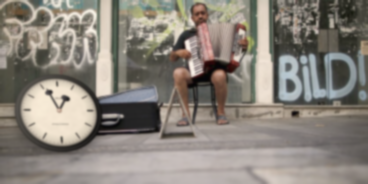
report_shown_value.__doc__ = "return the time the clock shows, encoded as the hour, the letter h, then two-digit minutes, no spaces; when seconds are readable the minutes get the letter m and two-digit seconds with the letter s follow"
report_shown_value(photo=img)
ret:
12h56
